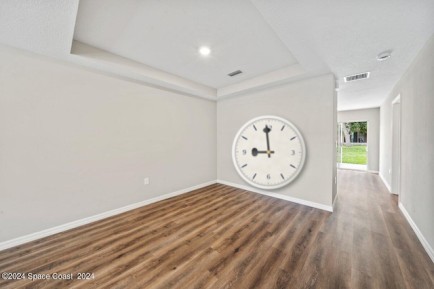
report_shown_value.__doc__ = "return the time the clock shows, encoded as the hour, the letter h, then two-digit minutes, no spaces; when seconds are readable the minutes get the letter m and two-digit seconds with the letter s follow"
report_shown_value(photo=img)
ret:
8h59
